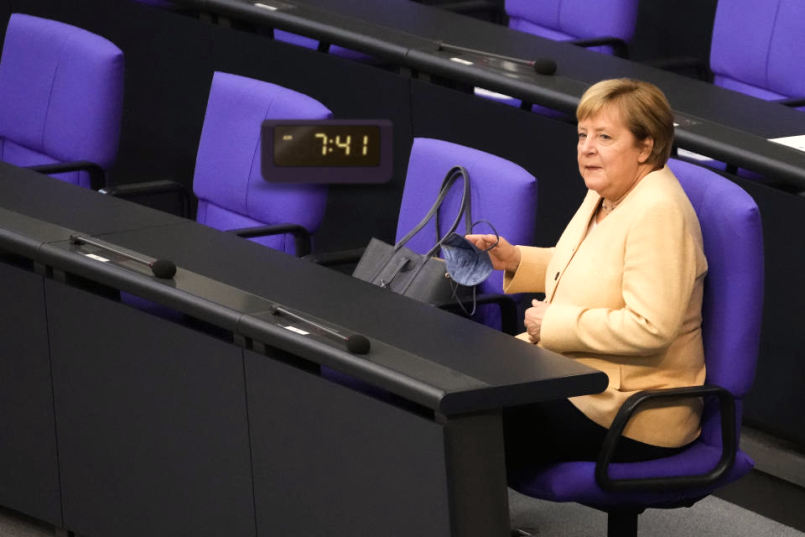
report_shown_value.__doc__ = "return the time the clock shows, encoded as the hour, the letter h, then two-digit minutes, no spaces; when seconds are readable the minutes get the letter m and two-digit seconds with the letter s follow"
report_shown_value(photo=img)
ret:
7h41
